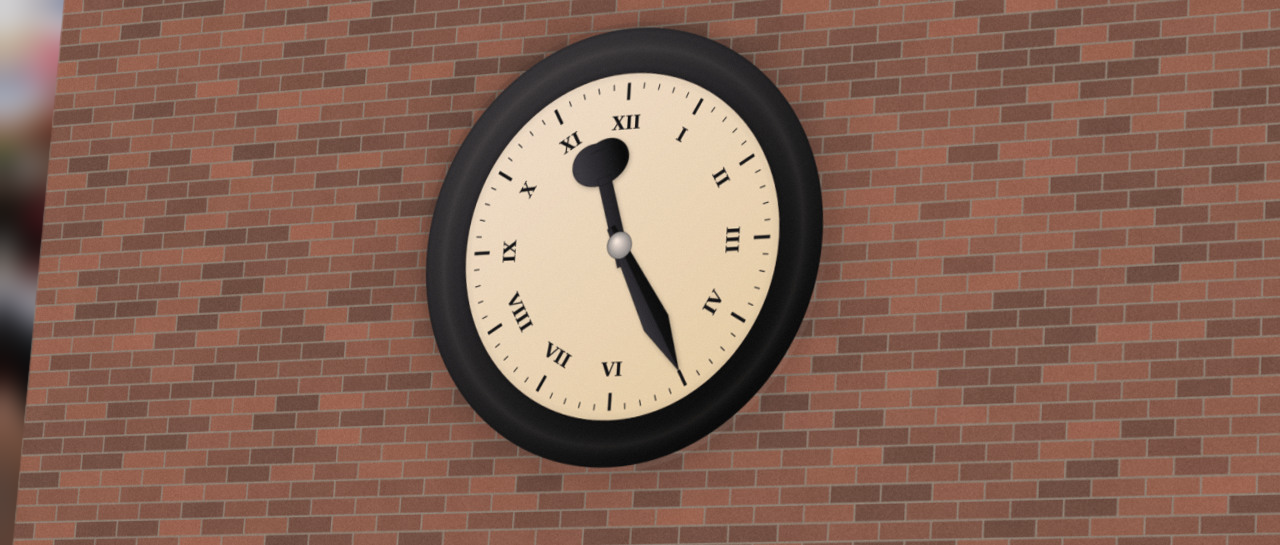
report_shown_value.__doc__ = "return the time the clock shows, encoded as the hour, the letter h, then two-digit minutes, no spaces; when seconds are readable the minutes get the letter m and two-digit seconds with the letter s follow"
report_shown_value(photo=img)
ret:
11h25
